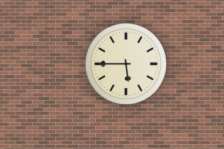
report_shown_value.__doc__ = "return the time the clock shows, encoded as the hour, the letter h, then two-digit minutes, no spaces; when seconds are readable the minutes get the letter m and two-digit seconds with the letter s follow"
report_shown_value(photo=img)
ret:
5h45
